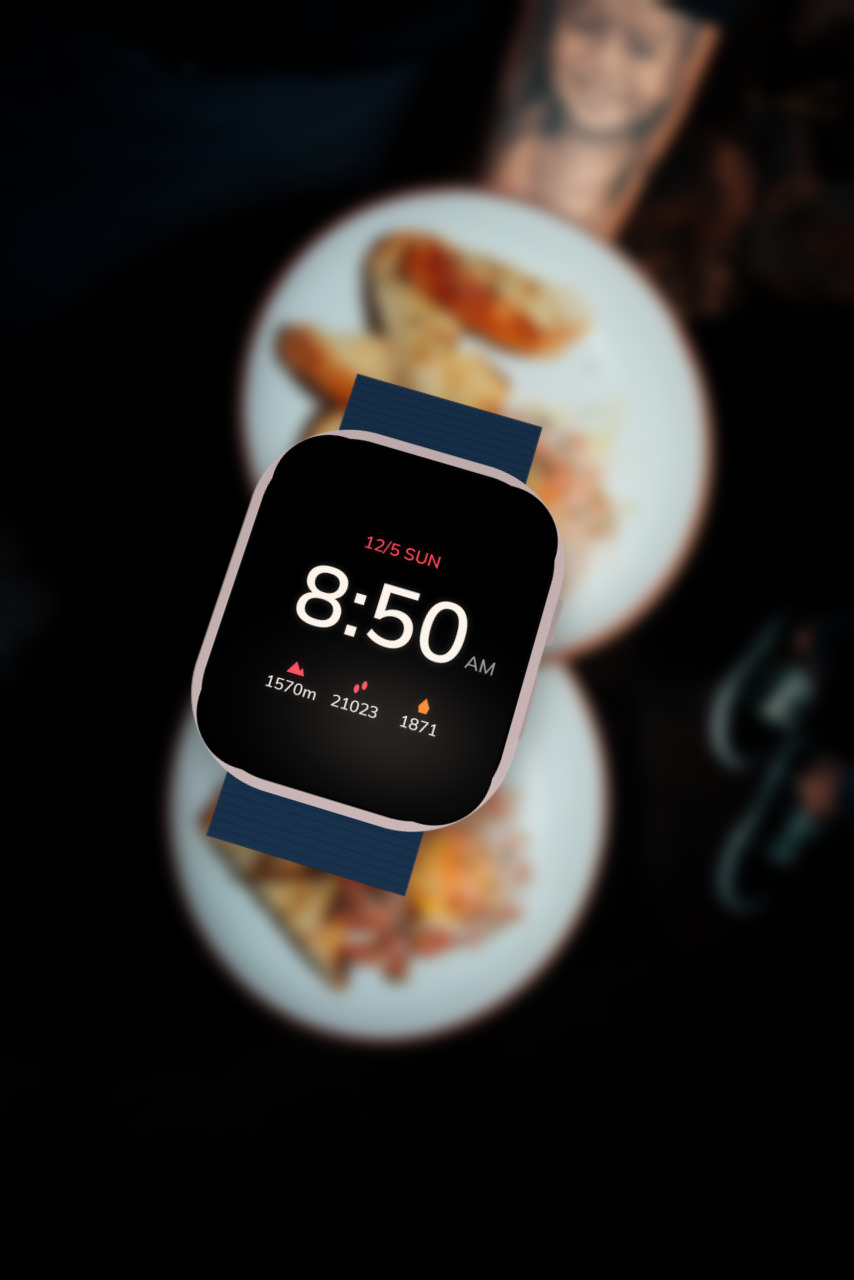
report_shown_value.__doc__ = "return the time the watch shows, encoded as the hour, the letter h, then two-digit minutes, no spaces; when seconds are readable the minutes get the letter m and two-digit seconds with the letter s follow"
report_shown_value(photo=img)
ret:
8h50
